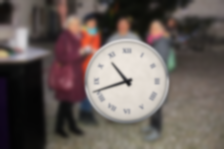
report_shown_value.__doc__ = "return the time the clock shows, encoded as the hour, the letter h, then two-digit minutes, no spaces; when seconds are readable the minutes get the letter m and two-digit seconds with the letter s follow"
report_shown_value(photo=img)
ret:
10h42
